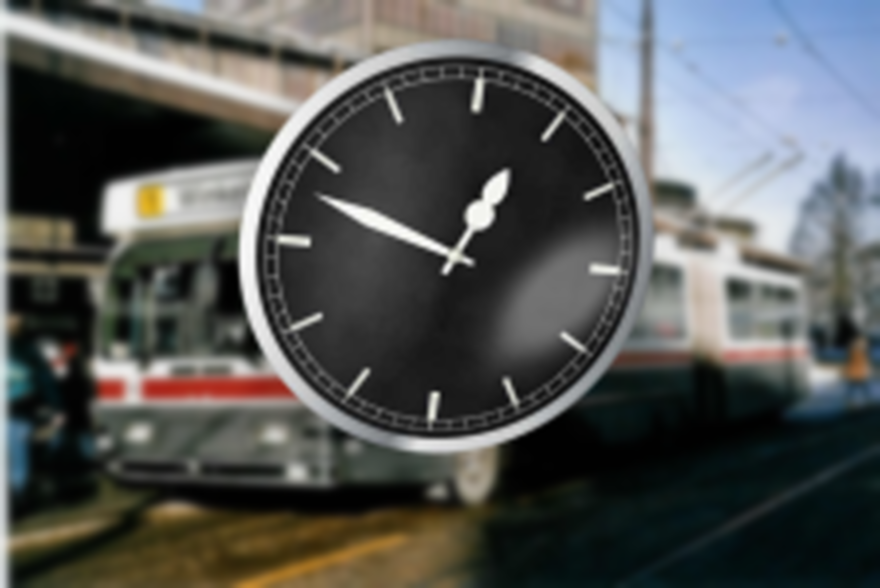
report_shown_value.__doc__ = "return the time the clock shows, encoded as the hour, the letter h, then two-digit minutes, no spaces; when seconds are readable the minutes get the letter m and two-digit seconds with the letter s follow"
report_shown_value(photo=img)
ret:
12h48
